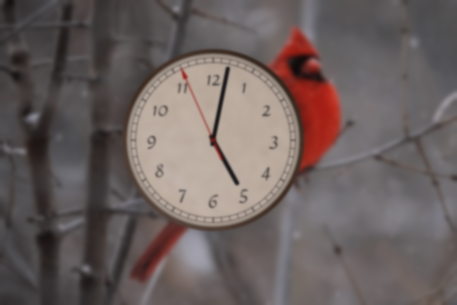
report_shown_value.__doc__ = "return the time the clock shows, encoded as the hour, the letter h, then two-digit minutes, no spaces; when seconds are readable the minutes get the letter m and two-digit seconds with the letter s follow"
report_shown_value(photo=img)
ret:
5h01m56s
